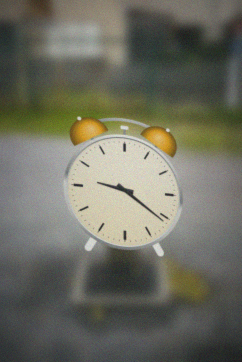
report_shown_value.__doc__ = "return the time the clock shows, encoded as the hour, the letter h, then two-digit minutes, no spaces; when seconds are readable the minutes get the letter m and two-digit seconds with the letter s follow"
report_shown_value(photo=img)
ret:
9h21
